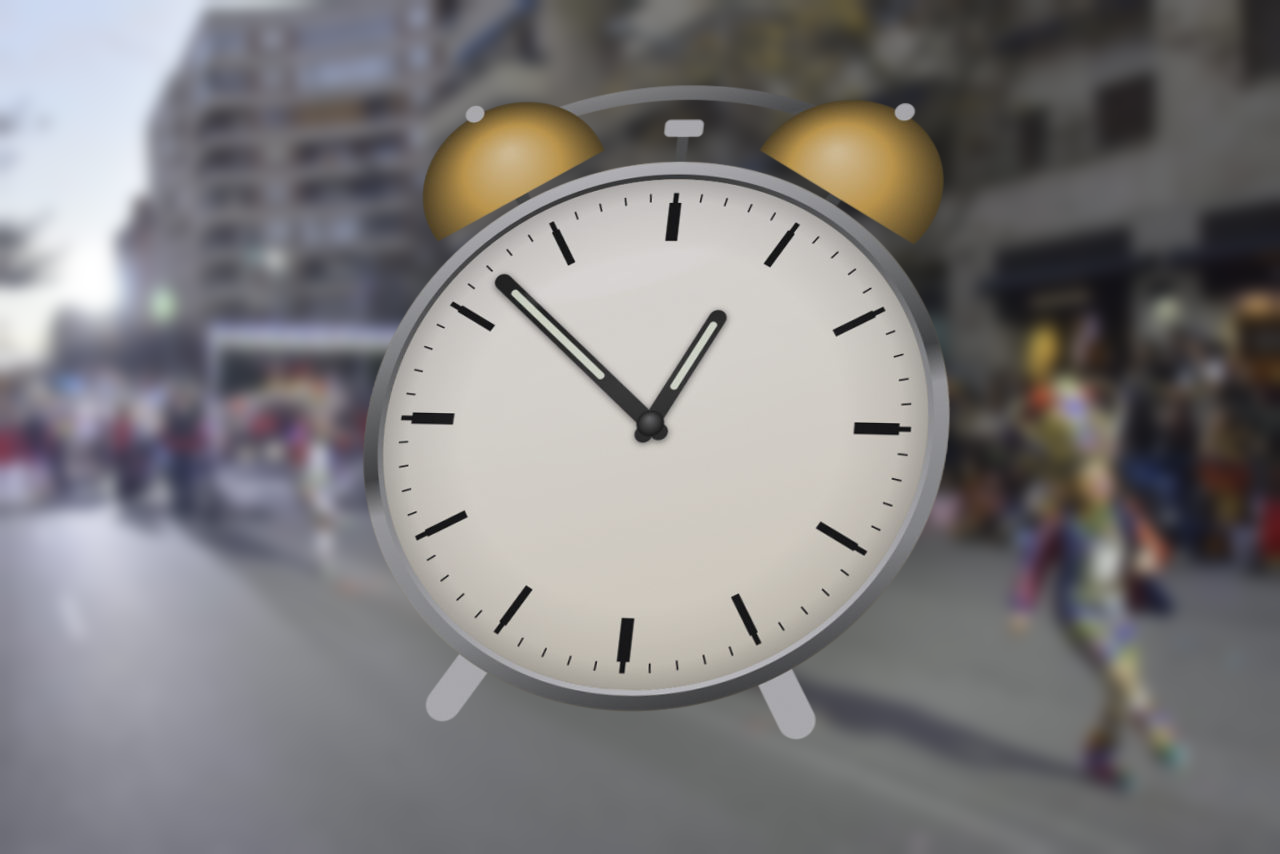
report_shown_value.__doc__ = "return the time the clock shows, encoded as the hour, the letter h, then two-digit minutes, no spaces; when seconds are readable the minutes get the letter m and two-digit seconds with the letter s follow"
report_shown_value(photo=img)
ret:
12h52
